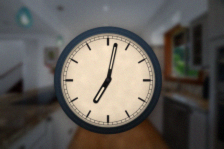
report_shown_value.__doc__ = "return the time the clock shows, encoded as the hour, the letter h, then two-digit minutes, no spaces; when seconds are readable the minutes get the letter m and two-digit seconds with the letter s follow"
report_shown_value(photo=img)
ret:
7h02
